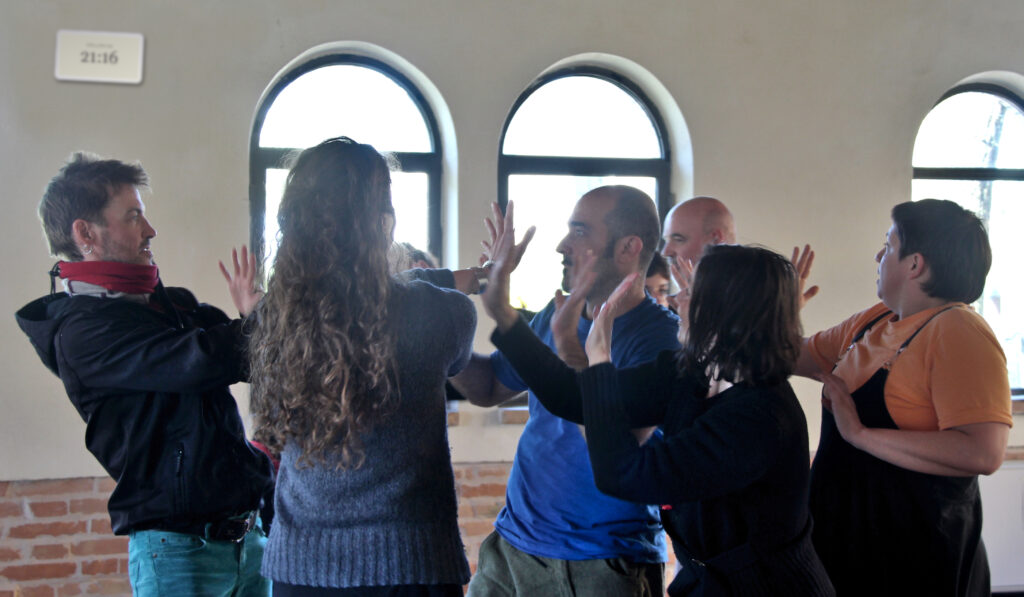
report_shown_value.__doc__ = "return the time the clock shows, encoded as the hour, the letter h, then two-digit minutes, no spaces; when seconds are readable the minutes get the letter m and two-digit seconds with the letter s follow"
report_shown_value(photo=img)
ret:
21h16
